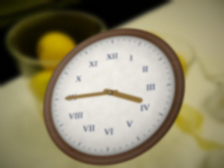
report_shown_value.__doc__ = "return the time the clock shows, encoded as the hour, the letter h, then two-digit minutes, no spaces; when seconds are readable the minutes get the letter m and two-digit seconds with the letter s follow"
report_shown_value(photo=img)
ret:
3h45
